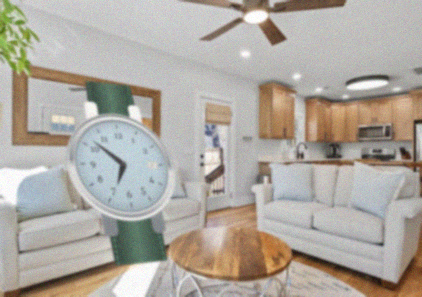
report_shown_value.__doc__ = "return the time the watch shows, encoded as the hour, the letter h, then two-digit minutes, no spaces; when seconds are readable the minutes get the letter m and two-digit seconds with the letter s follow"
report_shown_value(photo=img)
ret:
6h52
